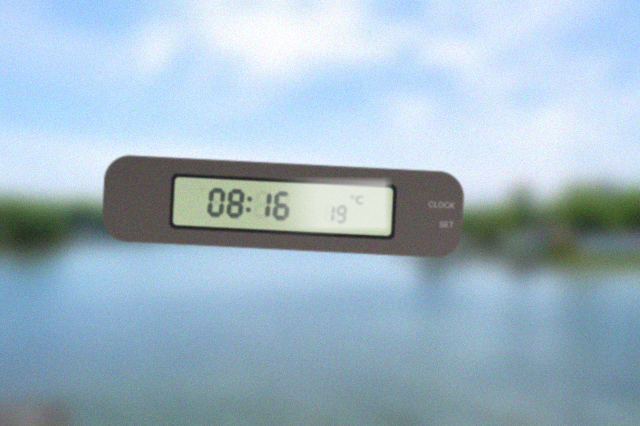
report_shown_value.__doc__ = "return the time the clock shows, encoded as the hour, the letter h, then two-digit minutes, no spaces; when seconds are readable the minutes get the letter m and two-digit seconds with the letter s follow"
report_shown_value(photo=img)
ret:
8h16
